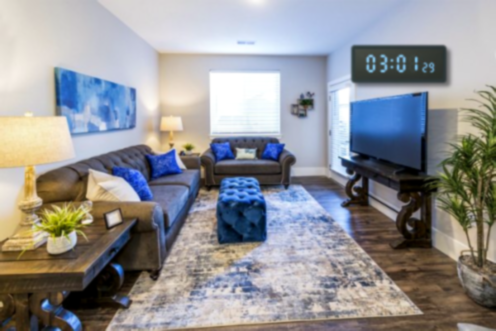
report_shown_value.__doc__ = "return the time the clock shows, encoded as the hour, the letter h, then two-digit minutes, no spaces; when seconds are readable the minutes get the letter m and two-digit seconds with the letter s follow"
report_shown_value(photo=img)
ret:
3h01
